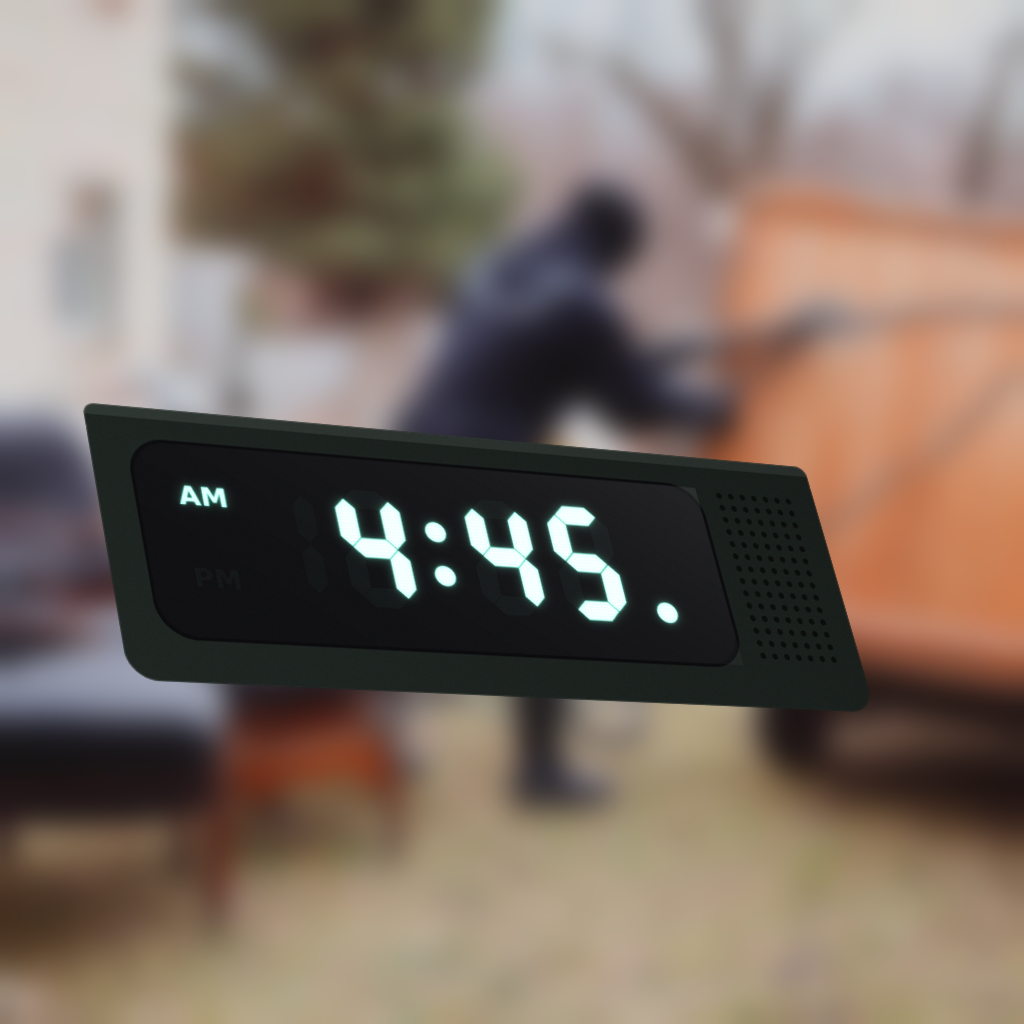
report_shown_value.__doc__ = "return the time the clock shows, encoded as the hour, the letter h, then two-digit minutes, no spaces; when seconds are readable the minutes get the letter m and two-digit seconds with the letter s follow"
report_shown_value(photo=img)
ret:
4h45
